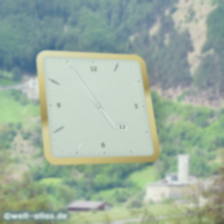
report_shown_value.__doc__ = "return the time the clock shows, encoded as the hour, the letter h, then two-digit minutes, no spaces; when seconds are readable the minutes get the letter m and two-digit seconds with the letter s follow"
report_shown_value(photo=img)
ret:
4h55
